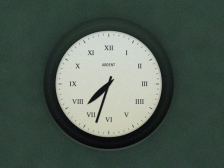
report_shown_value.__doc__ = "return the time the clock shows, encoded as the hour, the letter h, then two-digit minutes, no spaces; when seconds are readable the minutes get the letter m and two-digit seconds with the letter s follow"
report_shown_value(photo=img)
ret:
7h33
